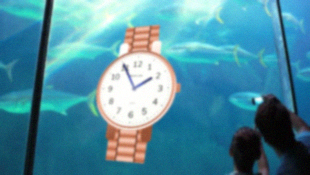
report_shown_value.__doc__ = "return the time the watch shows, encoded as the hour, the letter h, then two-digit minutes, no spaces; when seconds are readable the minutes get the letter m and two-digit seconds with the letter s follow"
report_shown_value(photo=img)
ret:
1h55
